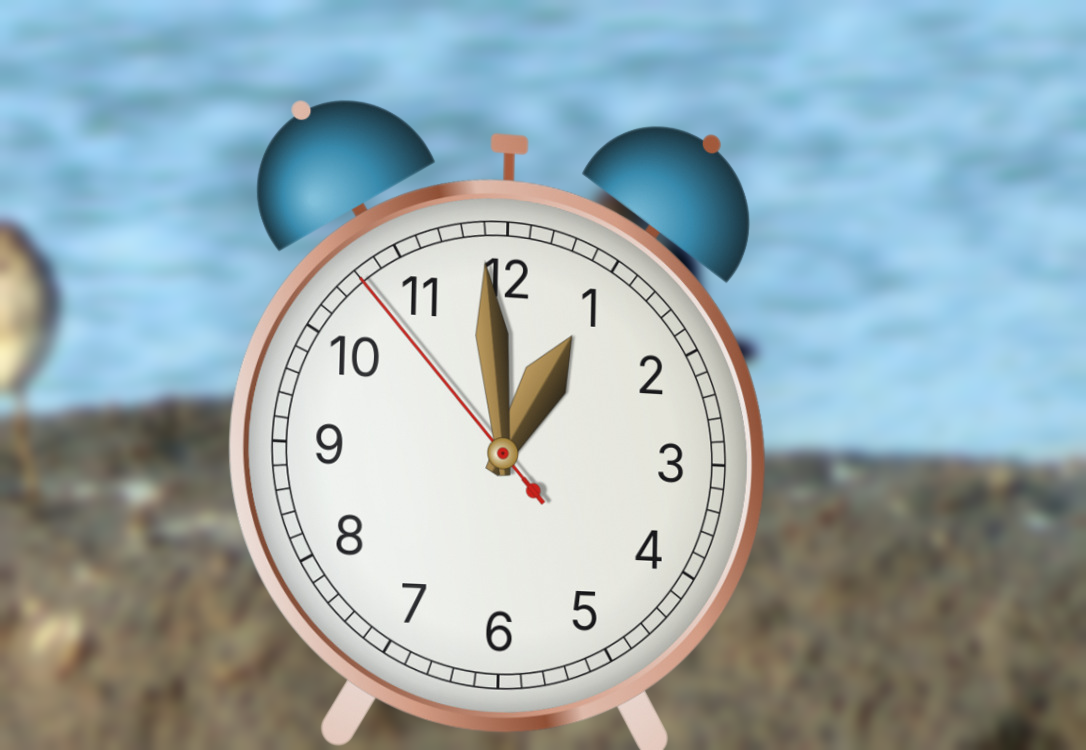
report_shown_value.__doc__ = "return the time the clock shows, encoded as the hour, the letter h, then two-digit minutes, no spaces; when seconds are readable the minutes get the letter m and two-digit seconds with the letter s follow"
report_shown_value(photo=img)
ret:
12h58m53s
